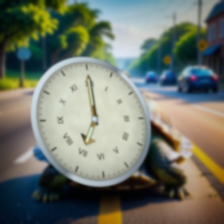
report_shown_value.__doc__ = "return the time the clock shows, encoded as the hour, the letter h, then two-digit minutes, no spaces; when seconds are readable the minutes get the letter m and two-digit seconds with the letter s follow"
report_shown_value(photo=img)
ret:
7h00
